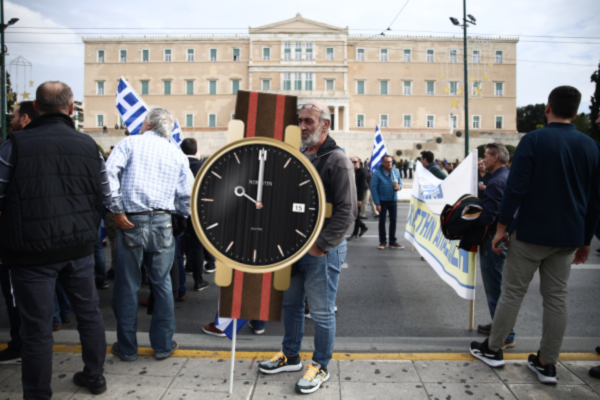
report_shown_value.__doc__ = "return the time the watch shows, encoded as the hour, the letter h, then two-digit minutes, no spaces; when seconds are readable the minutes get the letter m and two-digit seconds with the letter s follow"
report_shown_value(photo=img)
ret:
10h00
